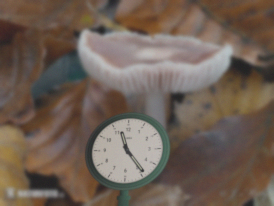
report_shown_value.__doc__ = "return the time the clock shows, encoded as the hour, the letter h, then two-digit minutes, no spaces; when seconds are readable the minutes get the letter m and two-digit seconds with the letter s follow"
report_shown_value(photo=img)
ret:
11h24
